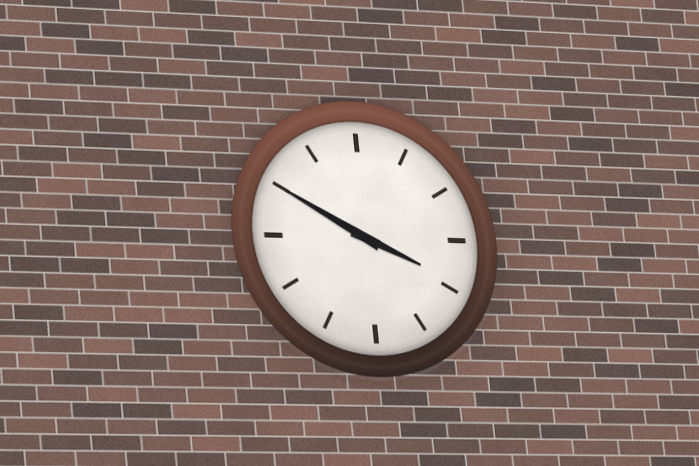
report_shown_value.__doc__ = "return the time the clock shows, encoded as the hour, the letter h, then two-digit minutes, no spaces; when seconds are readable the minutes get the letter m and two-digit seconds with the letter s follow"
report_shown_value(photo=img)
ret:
3h50
